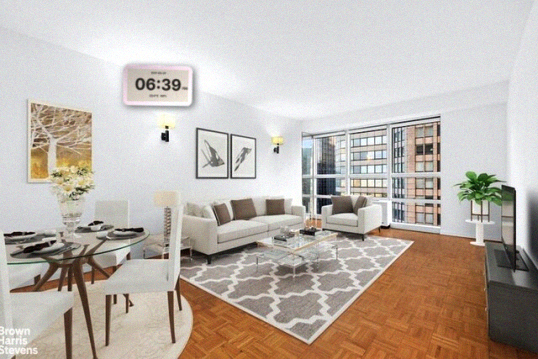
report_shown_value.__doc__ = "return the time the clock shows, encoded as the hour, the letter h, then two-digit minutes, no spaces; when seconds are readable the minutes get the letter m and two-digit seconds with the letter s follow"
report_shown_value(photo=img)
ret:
6h39
